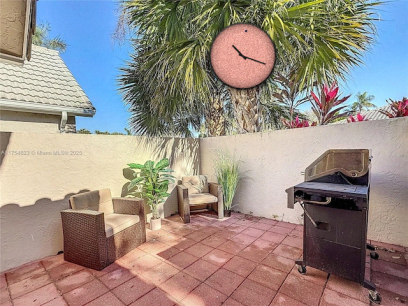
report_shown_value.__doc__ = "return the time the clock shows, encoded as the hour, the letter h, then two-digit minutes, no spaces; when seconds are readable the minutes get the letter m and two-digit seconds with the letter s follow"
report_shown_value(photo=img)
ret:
10h17
